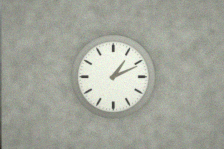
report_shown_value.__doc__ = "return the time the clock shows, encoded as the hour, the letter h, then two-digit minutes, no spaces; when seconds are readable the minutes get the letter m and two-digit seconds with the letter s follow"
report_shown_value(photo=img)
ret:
1h11
